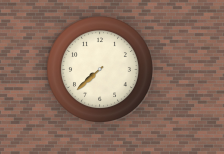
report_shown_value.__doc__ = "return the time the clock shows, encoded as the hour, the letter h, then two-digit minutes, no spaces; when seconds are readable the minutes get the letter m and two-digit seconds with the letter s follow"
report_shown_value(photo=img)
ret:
7h38
